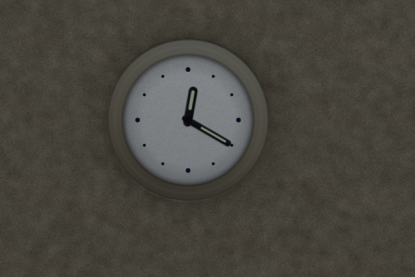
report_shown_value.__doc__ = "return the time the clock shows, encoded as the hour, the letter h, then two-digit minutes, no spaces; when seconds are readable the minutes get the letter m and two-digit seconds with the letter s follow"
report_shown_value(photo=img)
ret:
12h20
